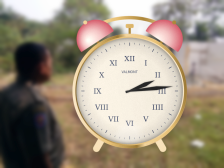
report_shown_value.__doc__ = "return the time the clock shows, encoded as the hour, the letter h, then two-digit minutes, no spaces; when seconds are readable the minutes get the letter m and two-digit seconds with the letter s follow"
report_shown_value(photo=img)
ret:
2h14
